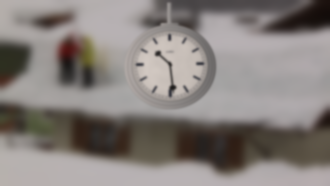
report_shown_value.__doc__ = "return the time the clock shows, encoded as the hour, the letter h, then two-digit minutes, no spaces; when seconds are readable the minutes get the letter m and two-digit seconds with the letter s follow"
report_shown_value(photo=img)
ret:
10h29
